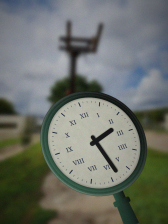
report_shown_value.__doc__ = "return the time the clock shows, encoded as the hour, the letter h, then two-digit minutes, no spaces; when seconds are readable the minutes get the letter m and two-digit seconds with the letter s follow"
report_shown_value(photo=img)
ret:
2h28
